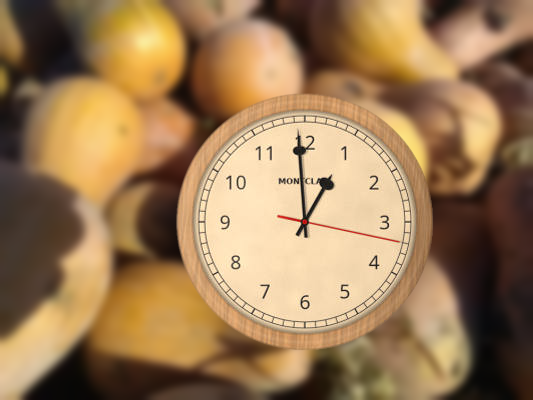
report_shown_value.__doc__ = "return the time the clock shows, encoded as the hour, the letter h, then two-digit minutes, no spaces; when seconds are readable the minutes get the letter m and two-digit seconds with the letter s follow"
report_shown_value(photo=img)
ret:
12h59m17s
